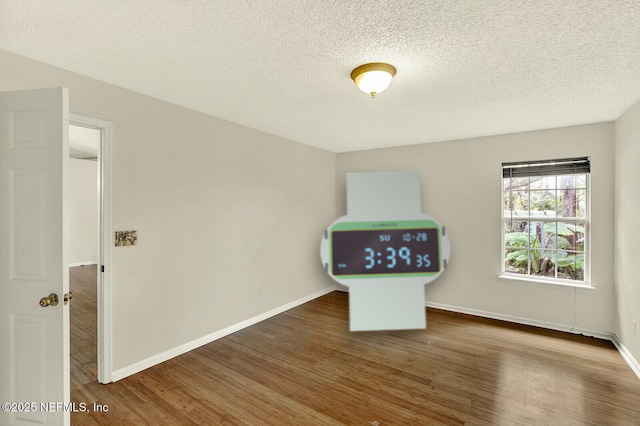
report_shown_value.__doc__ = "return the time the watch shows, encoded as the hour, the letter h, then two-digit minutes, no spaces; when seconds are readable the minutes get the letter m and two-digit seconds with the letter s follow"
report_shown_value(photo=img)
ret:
3h39m35s
